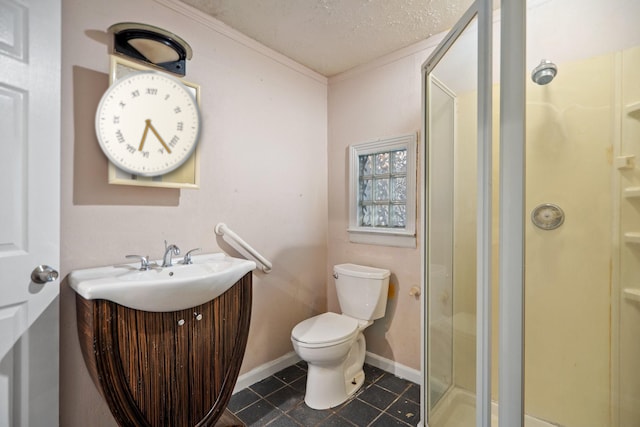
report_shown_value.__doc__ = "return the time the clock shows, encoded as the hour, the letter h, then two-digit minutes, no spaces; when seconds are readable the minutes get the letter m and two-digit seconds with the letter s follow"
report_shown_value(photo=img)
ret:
6h23
